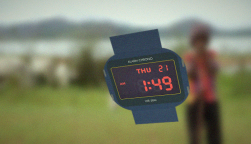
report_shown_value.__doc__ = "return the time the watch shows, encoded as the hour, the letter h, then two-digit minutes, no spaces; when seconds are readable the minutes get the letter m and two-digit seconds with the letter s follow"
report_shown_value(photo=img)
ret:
1h49
